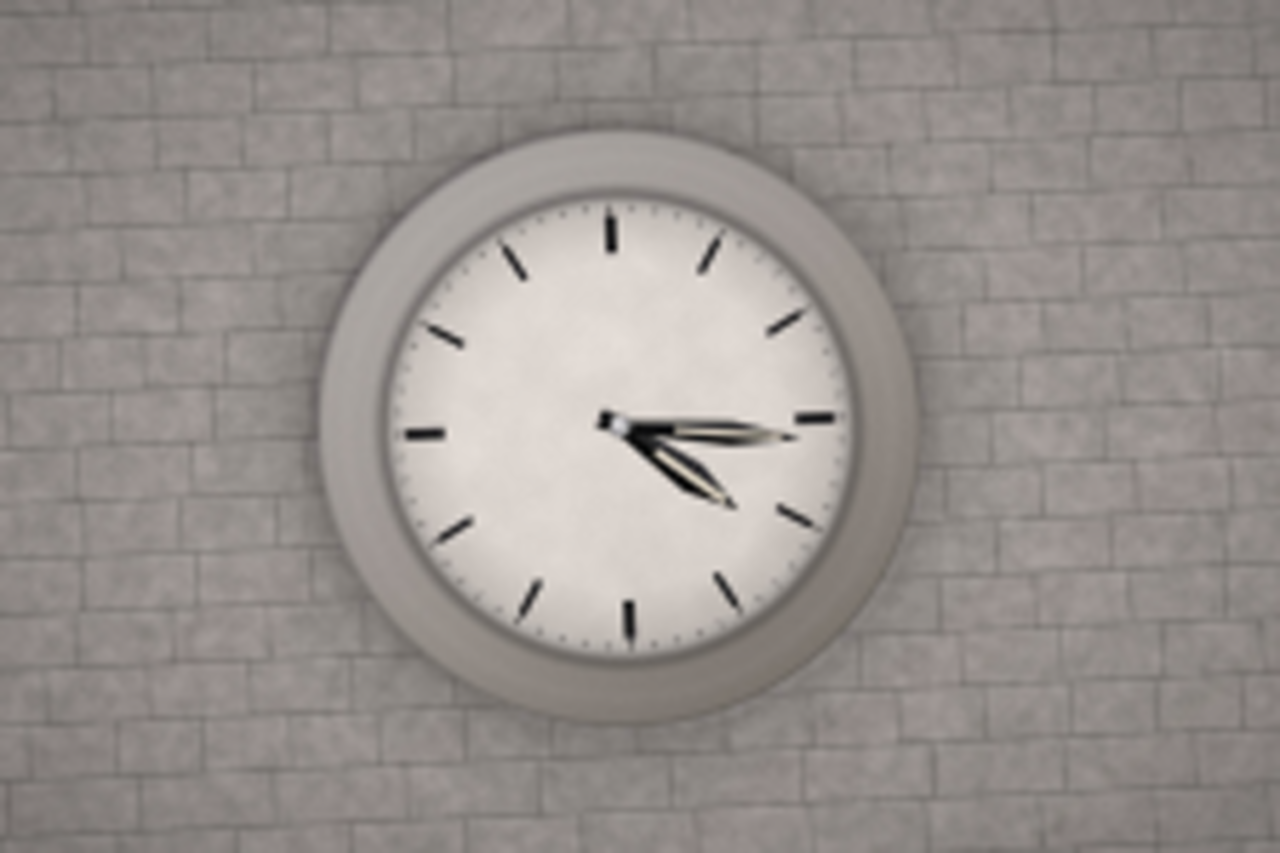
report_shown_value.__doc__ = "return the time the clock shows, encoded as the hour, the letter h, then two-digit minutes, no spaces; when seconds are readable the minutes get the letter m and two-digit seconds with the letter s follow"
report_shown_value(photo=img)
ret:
4h16
